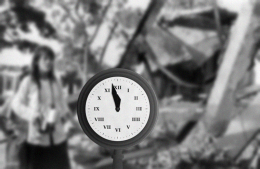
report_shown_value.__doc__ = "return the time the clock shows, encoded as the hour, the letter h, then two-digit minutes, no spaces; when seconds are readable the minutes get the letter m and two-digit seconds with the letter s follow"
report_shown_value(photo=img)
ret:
11h58
